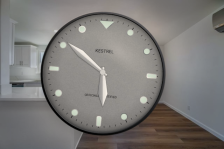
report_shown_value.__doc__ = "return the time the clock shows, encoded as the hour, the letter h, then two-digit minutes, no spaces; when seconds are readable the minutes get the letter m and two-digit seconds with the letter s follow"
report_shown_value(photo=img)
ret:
5h51
